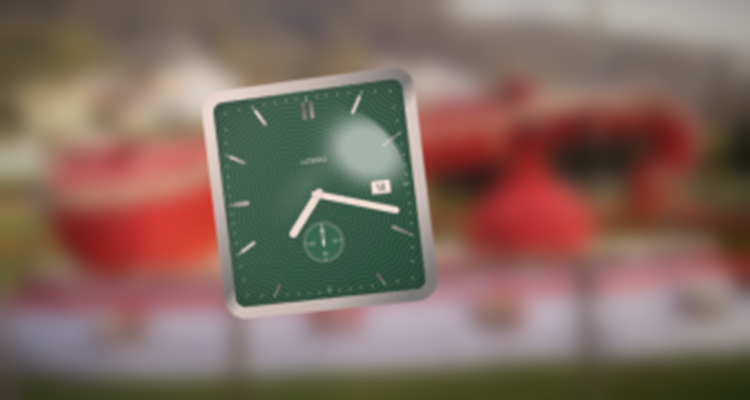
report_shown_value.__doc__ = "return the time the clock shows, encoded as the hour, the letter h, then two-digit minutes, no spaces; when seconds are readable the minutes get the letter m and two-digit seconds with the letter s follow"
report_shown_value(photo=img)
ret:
7h18
